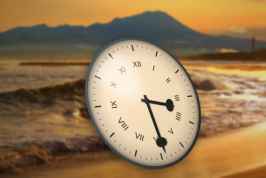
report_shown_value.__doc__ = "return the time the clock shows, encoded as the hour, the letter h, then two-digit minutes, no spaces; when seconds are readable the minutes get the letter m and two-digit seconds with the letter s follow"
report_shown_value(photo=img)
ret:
3h29
